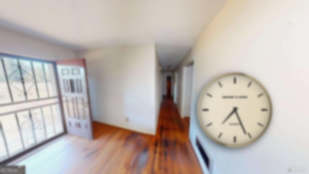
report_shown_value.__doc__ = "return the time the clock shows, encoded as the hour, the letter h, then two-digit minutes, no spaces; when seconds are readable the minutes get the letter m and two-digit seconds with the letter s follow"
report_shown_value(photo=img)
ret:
7h26
